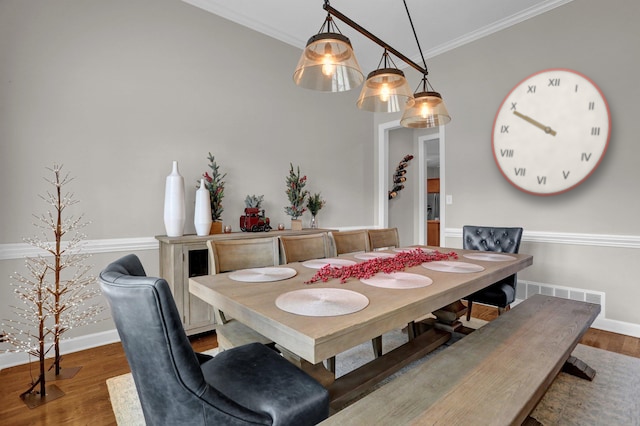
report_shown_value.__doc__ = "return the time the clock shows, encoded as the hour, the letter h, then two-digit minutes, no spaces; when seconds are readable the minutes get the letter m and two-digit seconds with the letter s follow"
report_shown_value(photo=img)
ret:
9h49
